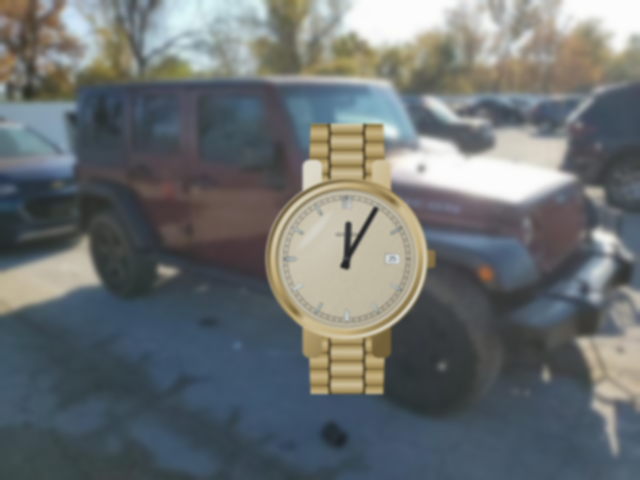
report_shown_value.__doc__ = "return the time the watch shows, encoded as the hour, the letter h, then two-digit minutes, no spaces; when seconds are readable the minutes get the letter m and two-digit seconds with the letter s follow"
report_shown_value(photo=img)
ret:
12h05
